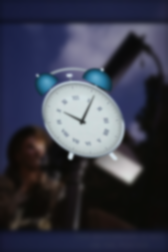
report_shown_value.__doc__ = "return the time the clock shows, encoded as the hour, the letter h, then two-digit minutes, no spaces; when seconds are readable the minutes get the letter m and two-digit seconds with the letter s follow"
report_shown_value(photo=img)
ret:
10h06
